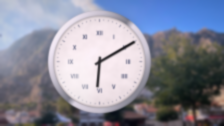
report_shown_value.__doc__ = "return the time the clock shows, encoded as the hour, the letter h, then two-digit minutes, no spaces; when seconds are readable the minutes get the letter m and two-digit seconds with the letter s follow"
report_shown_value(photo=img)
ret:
6h10
